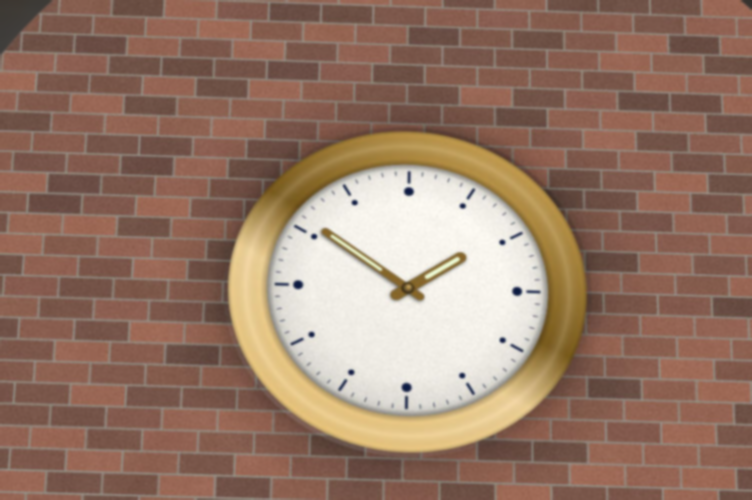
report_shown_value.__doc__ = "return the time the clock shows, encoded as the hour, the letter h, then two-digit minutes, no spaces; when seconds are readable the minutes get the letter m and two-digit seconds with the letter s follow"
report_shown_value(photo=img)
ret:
1h51
